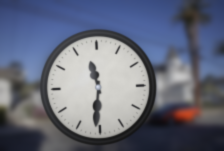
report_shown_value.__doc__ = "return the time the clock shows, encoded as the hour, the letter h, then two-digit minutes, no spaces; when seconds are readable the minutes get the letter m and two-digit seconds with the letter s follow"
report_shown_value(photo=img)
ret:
11h31
